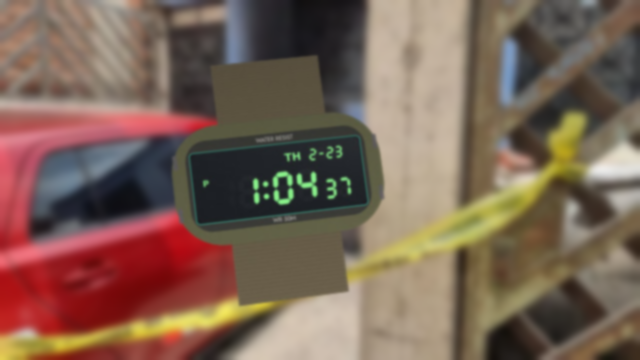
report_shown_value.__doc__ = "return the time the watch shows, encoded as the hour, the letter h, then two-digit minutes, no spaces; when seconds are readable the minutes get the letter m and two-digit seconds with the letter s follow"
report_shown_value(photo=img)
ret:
1h04m37s
